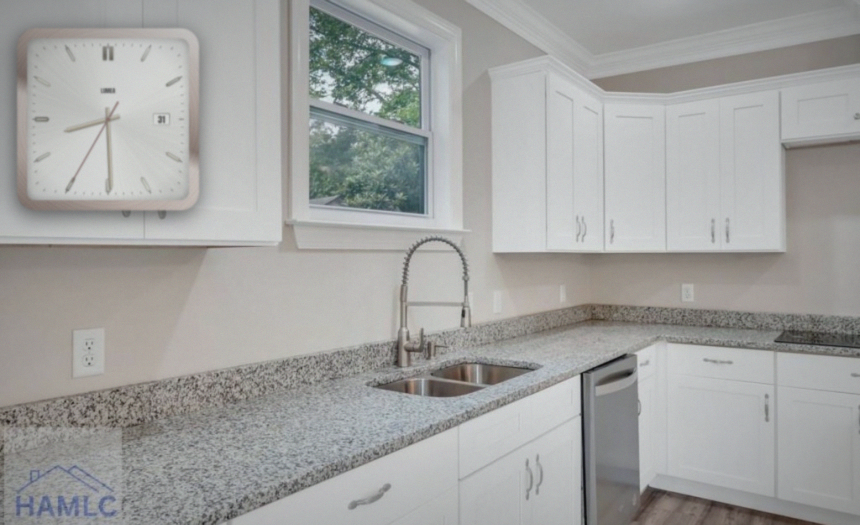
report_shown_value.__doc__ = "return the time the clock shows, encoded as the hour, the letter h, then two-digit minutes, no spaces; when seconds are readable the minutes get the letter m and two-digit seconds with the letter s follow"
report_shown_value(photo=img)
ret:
8h29m35s
